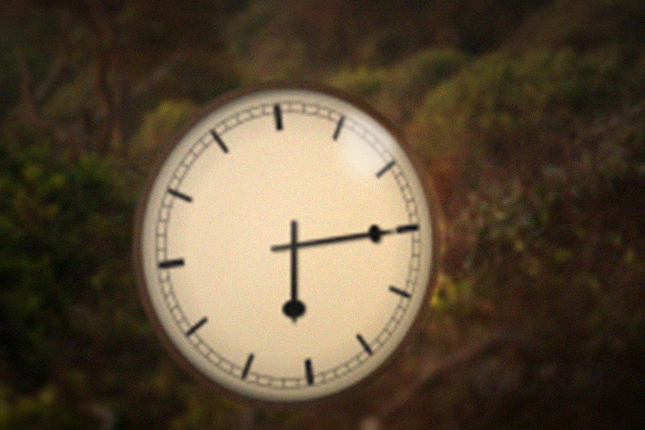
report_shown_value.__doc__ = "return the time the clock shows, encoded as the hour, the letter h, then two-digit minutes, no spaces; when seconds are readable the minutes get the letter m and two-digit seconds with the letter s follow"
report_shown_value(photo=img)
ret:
6h15
